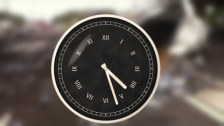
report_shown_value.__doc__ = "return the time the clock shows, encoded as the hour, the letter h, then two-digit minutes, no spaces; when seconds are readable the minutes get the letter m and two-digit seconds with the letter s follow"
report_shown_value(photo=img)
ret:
4h27
